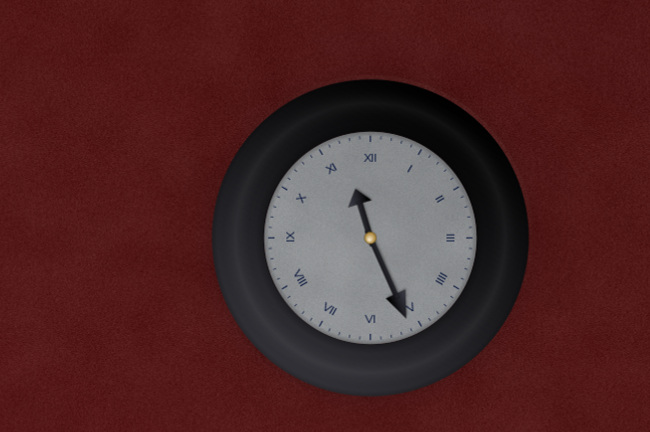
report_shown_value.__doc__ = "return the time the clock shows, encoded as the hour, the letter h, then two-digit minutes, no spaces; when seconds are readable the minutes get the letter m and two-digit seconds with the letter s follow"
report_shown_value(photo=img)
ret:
11h26
